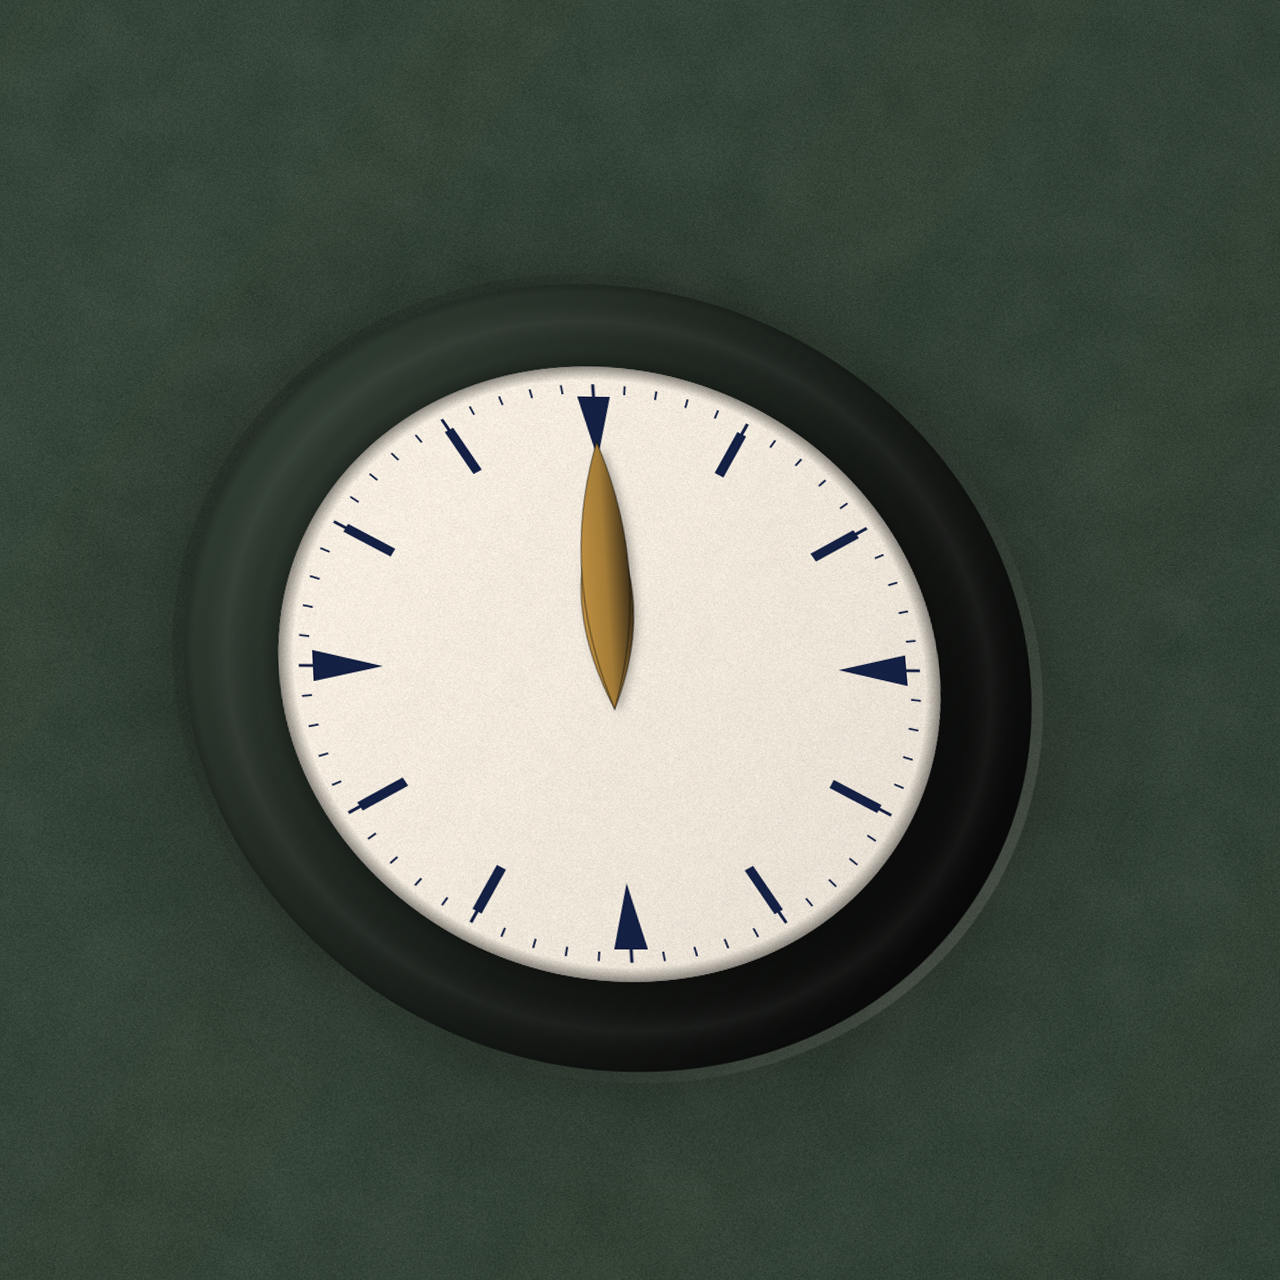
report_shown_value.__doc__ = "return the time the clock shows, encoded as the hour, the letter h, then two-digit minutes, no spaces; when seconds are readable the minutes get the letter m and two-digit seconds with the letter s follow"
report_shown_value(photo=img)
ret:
12h00
